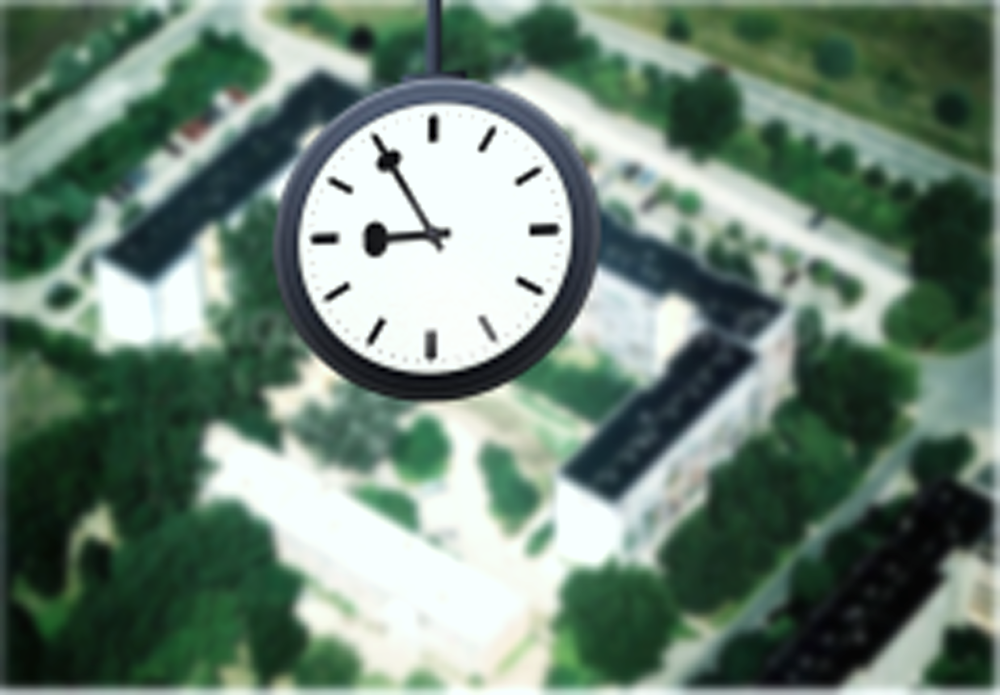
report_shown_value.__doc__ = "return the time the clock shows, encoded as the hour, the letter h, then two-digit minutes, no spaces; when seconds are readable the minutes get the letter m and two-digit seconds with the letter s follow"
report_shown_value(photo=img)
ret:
8h55
